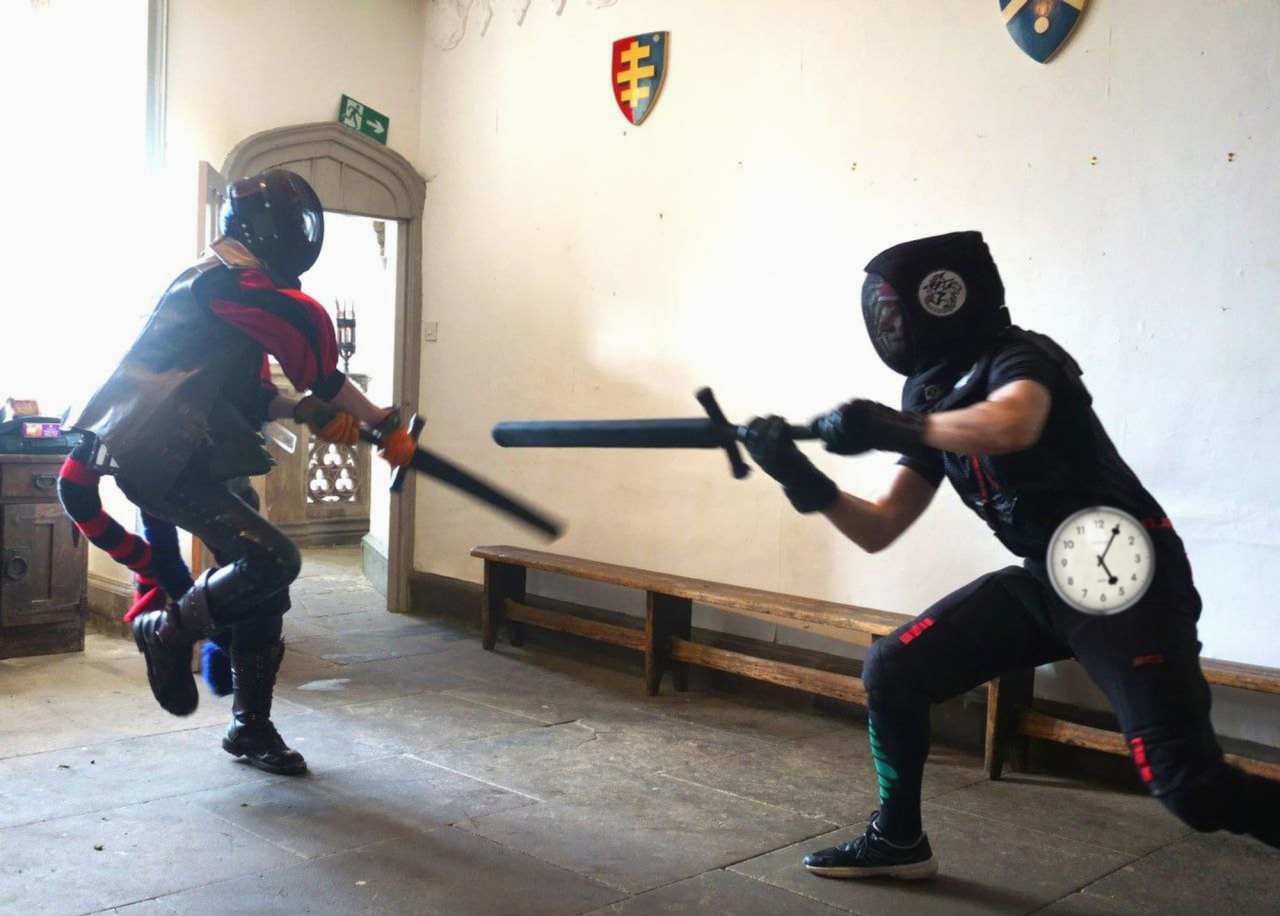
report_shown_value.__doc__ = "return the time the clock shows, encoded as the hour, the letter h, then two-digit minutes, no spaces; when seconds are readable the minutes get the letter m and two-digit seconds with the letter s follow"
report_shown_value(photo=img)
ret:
5h05
